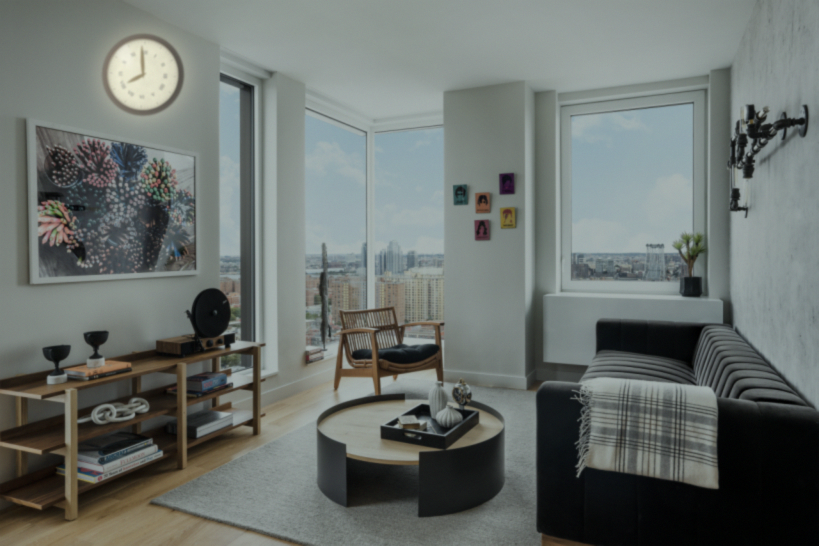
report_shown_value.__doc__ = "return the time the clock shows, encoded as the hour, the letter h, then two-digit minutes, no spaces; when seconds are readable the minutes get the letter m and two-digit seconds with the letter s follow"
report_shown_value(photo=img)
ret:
7h59
